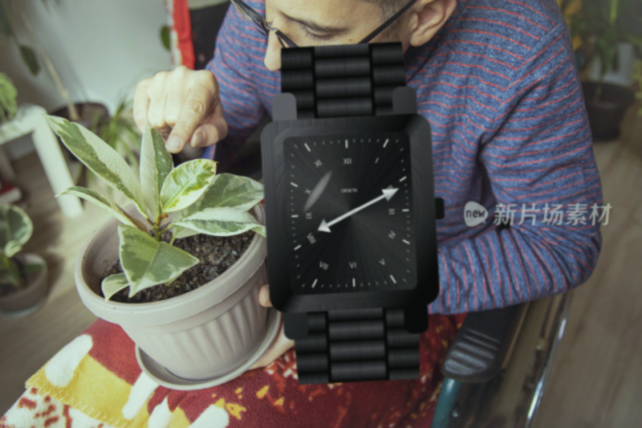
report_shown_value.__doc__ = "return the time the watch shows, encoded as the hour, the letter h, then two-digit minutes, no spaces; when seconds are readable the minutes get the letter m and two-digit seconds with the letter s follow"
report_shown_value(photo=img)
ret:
8h11
